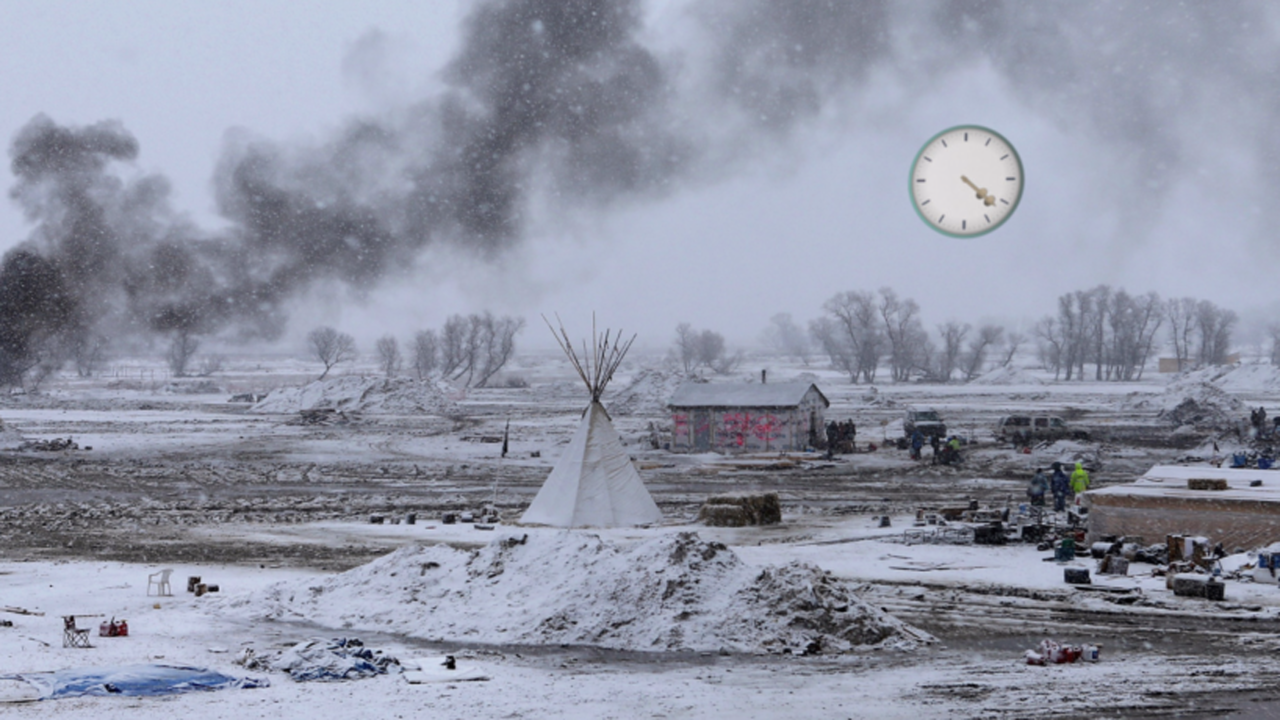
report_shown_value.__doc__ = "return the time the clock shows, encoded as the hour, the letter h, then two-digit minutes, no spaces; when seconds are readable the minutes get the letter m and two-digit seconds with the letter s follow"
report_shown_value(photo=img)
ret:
4h22
